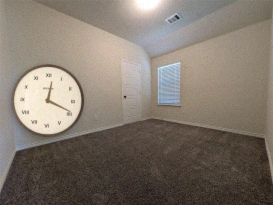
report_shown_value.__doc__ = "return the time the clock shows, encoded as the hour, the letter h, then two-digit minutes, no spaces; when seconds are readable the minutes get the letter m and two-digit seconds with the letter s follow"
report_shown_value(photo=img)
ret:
12h19
